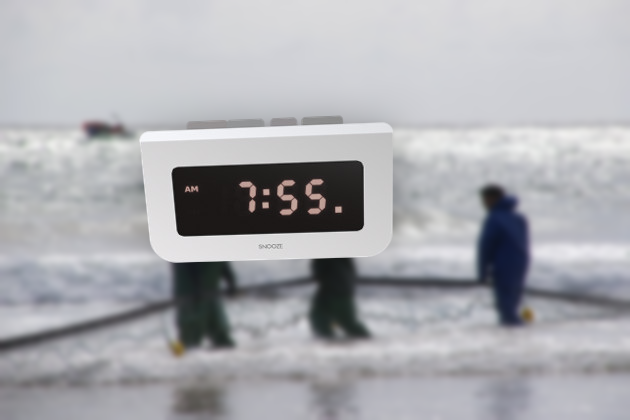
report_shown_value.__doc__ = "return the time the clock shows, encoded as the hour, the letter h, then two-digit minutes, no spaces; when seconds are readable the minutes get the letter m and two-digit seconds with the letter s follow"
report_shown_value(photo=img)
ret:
7h55
